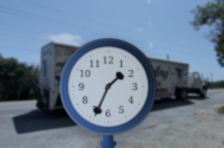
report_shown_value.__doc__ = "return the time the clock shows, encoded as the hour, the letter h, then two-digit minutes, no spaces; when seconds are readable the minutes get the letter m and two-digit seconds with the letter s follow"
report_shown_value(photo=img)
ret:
1h34
